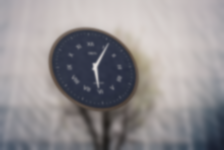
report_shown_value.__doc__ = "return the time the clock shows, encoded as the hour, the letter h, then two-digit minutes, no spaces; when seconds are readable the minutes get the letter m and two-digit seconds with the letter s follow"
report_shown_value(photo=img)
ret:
6h06
